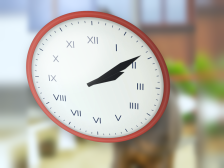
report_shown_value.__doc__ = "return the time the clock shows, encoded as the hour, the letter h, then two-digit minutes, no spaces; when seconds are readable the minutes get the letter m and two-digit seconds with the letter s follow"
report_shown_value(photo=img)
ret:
2h09
